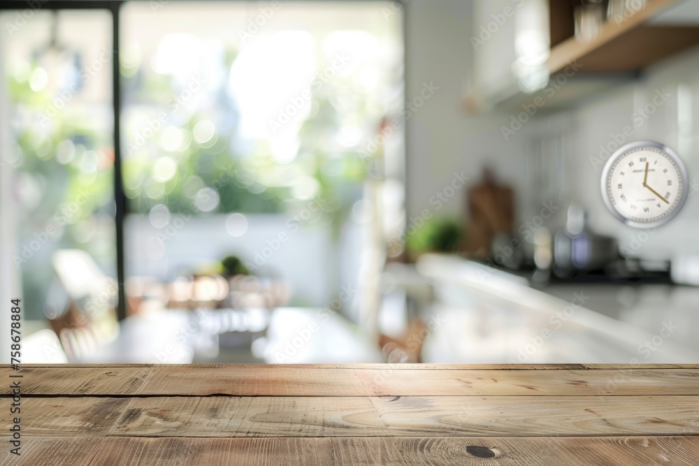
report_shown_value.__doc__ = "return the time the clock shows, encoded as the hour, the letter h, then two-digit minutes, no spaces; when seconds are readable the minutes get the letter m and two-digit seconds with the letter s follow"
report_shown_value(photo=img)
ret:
12h22
